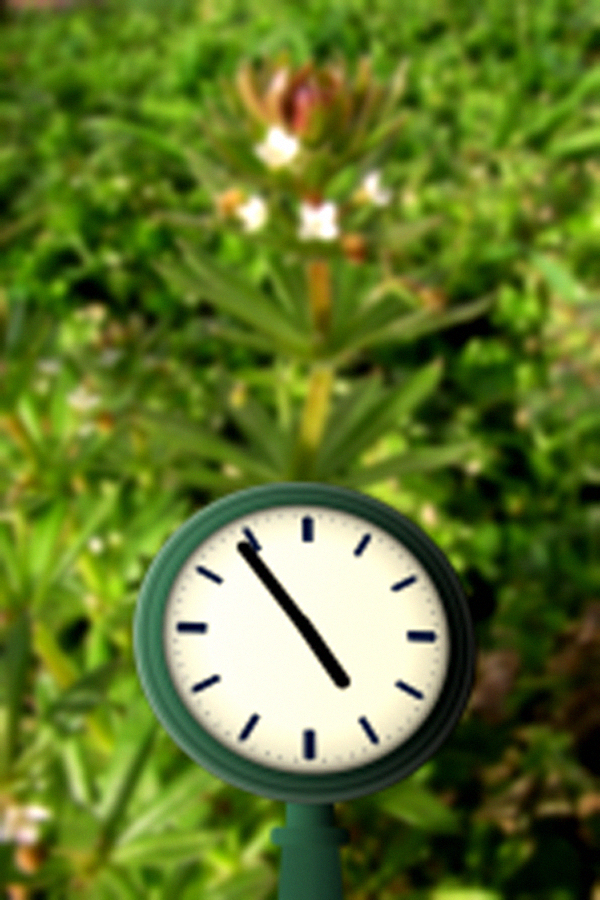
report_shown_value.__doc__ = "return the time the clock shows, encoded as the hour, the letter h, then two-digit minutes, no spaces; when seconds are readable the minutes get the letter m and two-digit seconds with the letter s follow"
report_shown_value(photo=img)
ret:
4h54
